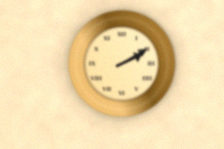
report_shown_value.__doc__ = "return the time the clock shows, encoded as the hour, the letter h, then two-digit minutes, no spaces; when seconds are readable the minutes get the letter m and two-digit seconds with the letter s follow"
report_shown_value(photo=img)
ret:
2h10
